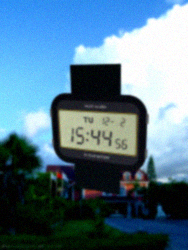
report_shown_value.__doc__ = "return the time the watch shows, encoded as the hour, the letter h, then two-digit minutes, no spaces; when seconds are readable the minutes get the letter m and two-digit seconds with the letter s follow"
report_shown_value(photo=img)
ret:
15h44
